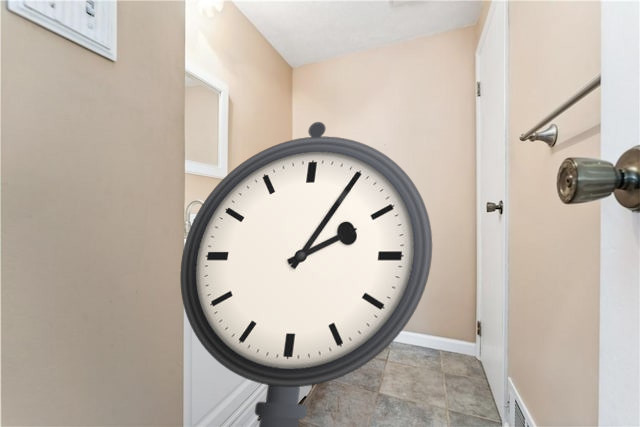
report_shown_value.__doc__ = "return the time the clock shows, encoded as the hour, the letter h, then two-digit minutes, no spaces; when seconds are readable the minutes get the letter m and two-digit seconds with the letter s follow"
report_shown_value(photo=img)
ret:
2h05
